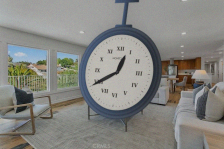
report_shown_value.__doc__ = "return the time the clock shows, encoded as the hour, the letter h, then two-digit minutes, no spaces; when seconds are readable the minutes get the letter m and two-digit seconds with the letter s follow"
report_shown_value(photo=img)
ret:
12h40
